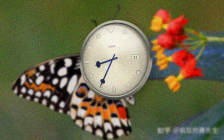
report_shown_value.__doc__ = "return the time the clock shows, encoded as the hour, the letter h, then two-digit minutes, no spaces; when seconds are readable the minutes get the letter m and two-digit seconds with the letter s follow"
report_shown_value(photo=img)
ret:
8h35
